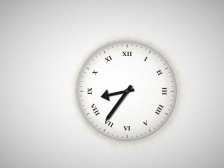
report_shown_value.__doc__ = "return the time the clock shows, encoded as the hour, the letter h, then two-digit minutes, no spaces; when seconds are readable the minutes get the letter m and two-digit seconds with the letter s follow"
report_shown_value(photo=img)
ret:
8h36
